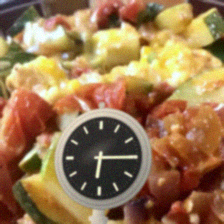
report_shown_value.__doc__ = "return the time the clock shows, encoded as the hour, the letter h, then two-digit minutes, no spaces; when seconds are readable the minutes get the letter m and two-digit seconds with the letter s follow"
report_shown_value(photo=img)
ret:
6h15
